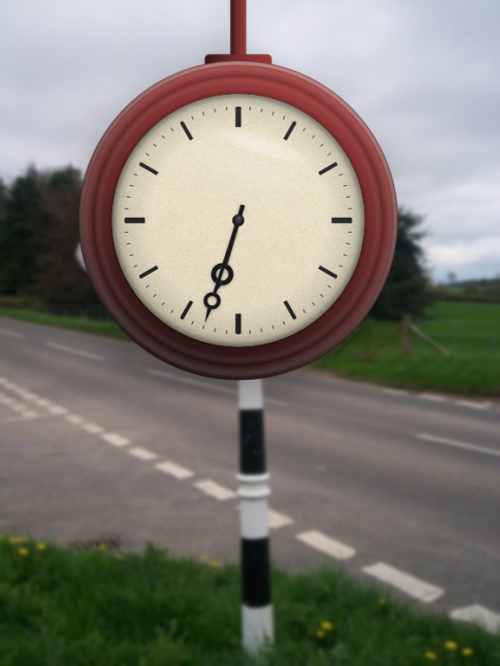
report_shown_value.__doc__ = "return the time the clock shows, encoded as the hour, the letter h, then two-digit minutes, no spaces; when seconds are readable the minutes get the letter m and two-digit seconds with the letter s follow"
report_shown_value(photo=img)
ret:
6h33
